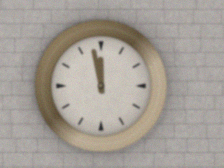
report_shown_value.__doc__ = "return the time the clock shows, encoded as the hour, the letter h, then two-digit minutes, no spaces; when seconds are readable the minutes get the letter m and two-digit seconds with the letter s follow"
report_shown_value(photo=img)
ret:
11h58
